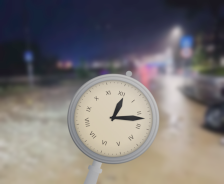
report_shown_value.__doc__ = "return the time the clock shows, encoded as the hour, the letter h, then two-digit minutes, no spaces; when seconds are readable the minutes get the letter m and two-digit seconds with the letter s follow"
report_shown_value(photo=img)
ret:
12h12
